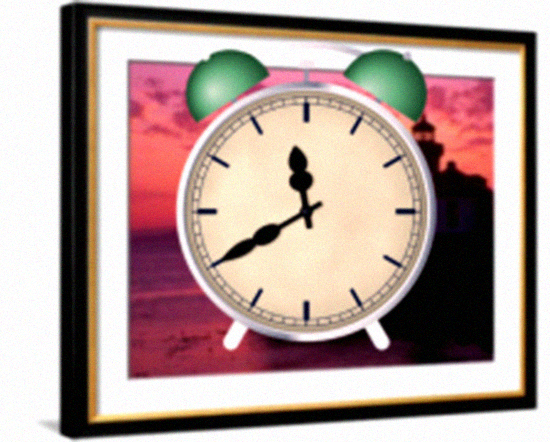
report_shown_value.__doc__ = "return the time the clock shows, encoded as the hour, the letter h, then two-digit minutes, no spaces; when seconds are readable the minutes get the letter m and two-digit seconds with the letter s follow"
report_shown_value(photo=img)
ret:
11h40
